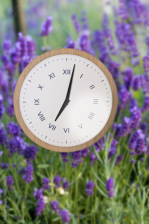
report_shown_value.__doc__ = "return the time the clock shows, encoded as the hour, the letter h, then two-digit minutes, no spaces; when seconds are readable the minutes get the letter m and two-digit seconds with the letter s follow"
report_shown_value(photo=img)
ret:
7h02
